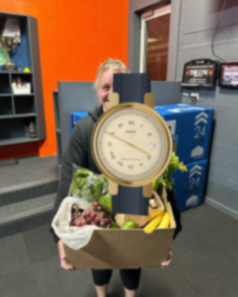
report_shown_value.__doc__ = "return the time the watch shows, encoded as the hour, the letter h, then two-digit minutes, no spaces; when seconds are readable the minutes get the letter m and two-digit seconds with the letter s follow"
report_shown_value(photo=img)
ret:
3h49
